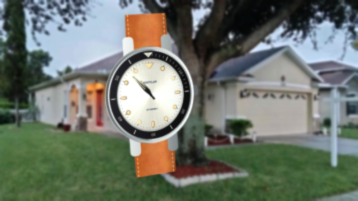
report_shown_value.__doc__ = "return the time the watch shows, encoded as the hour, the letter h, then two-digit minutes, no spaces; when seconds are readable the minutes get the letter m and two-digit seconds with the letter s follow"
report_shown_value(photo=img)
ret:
10h53
